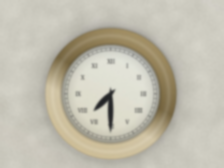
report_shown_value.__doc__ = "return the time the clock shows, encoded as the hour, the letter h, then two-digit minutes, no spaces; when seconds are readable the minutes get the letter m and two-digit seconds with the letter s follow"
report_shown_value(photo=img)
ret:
7h30
